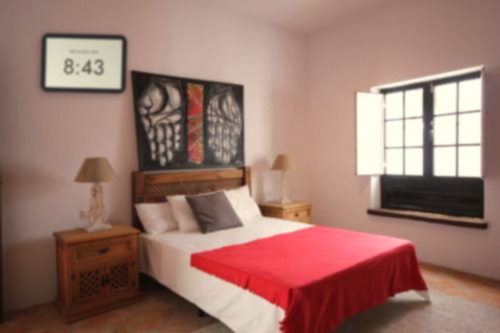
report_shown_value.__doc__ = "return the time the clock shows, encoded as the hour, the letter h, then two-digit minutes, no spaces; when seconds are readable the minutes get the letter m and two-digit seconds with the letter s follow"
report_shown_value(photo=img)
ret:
8h43
